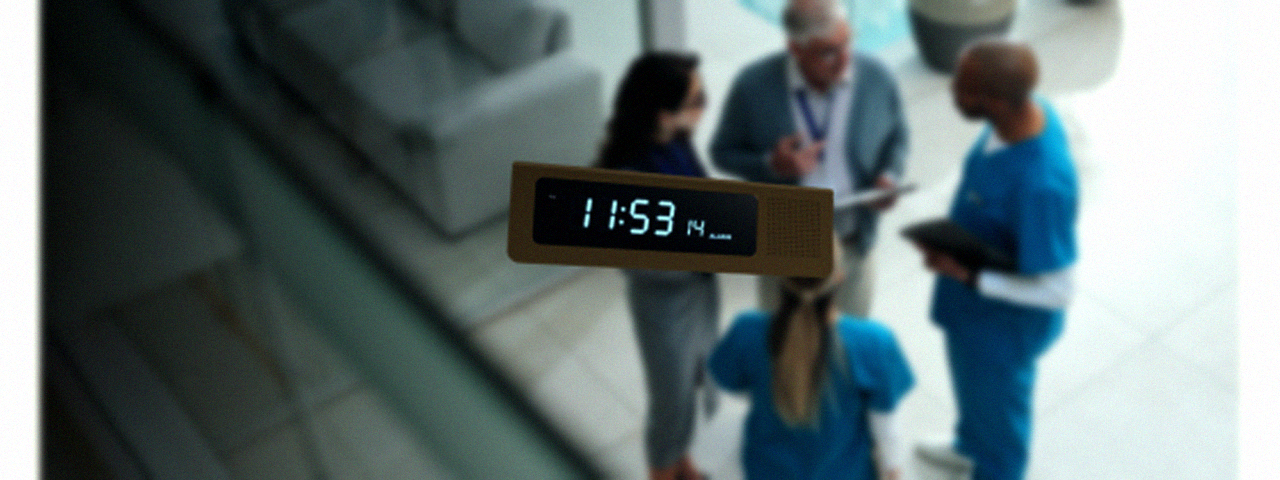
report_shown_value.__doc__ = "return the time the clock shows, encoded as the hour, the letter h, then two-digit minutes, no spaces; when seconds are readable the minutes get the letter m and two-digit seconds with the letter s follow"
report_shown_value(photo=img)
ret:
11h53m14s
